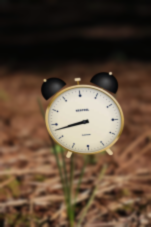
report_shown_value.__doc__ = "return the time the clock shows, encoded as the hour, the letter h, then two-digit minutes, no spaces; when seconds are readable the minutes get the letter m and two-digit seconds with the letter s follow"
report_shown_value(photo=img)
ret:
8h43
